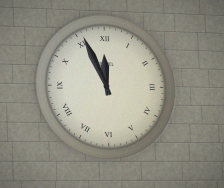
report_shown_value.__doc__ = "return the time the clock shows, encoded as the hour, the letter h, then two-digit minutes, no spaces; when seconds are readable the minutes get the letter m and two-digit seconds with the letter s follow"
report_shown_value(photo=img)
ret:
11h56
